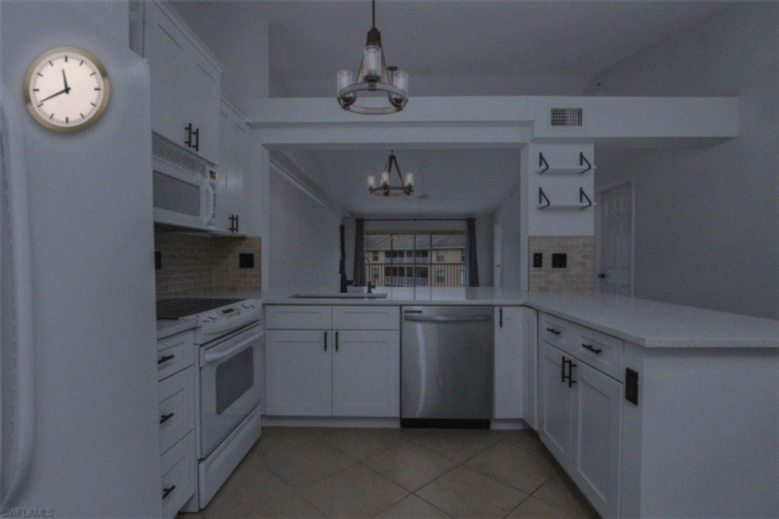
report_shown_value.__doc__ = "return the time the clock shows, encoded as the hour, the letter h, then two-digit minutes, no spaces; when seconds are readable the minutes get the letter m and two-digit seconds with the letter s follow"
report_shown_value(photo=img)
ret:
11h41
